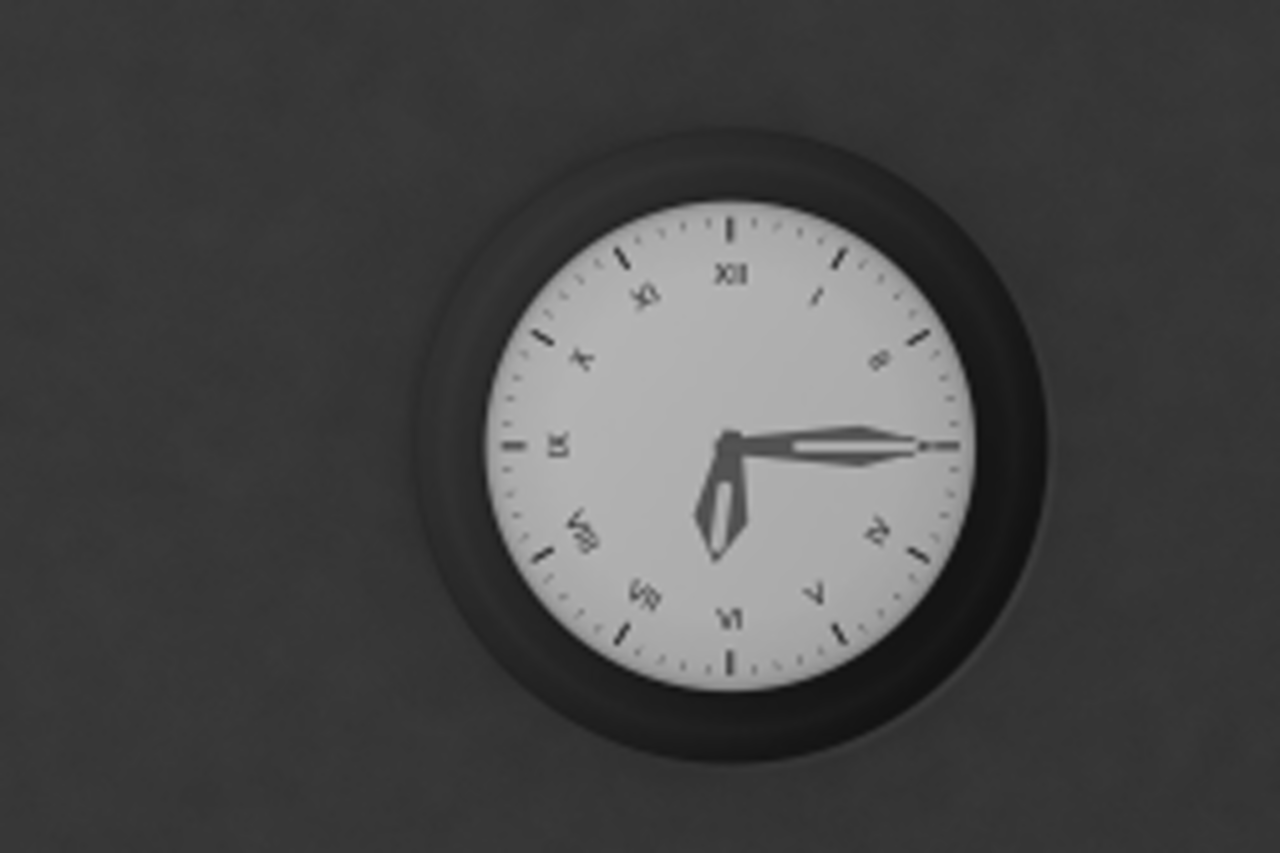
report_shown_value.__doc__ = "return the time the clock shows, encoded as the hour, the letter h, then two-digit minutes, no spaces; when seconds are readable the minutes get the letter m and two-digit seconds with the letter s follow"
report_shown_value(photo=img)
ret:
6h15
